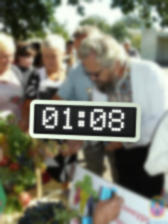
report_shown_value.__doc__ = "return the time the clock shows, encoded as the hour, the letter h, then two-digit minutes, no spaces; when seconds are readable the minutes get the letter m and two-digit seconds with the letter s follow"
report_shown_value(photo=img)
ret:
1h08
